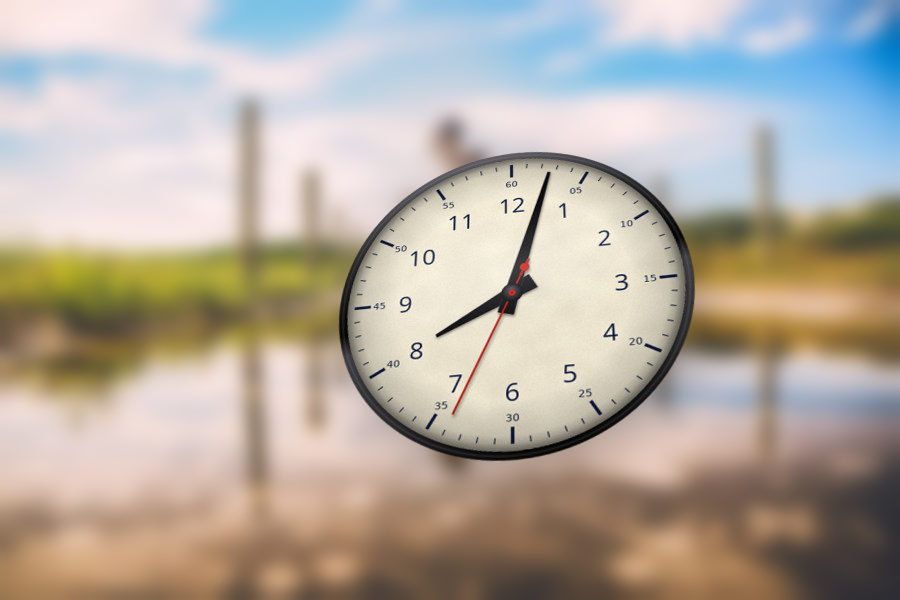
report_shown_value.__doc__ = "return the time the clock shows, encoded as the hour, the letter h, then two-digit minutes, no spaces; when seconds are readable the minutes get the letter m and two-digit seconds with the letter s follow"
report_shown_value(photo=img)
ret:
8h02m34s
